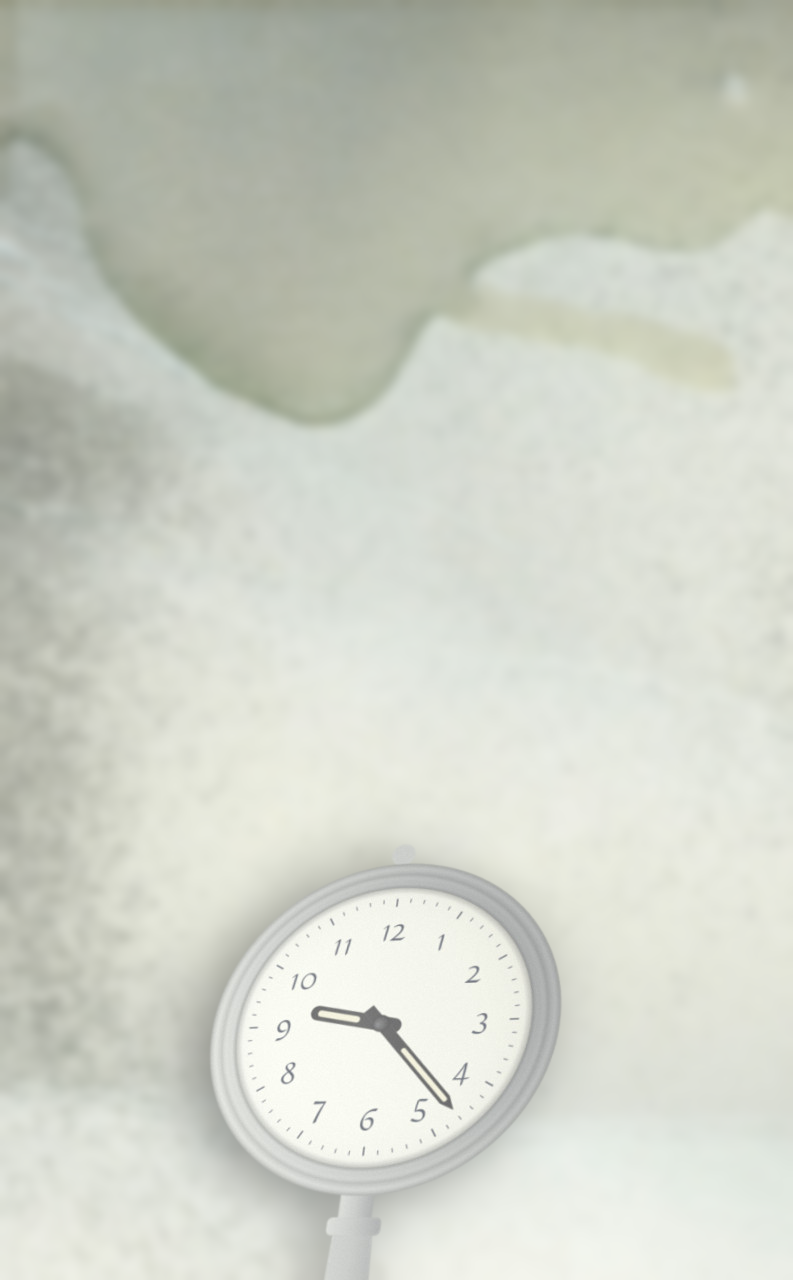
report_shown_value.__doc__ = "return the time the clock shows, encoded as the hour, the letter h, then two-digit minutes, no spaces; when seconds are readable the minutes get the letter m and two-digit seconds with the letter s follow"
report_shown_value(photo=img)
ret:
9h23
